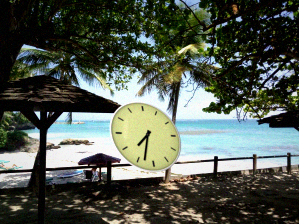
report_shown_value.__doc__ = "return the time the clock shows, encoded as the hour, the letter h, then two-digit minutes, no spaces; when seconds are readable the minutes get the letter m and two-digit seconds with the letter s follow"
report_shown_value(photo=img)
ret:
7h33
